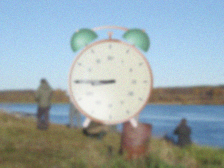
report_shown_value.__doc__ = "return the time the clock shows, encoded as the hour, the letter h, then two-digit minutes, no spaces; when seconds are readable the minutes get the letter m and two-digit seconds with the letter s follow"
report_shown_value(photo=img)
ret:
8h45
